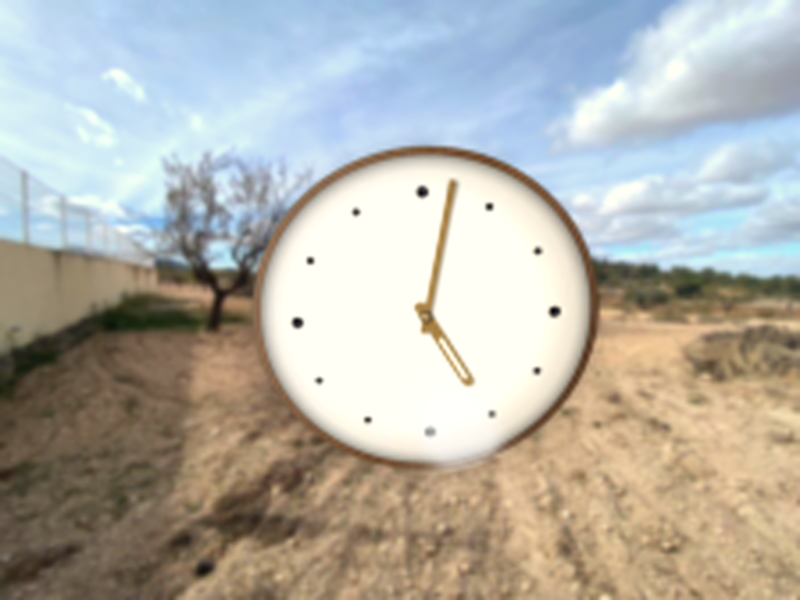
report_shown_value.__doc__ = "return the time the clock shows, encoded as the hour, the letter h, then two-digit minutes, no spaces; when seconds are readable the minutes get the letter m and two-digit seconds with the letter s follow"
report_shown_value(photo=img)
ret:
5h02
